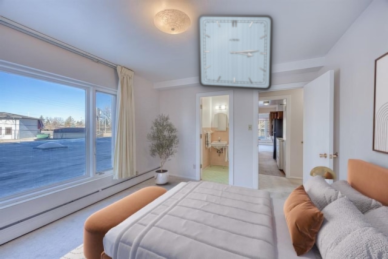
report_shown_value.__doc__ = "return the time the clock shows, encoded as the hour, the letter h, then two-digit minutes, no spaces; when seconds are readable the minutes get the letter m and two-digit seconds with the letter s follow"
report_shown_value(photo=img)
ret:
3h14
